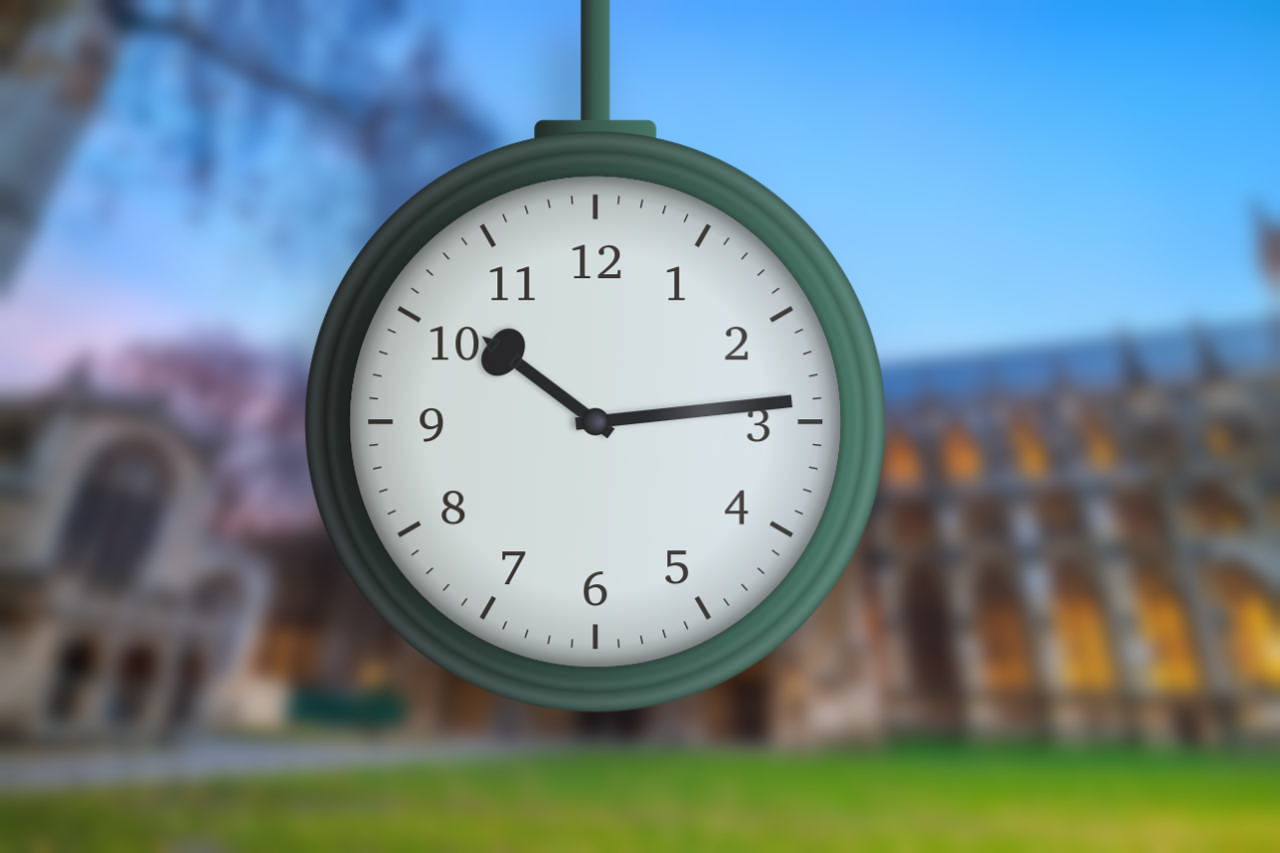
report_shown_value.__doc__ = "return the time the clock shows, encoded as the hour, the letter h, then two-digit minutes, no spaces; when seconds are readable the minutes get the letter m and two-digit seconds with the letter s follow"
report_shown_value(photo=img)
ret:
10h14
